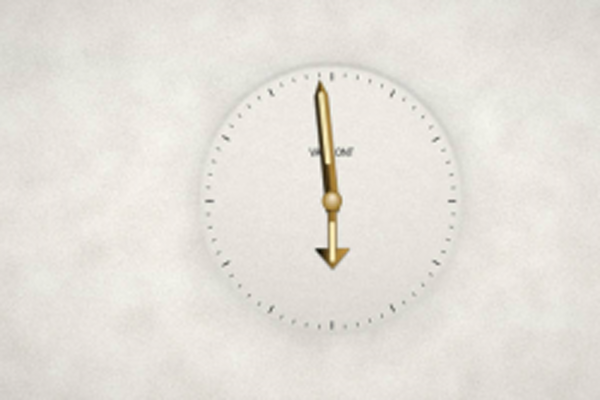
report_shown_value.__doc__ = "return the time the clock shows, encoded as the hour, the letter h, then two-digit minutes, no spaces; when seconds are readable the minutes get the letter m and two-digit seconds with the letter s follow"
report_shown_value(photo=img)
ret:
5h59
